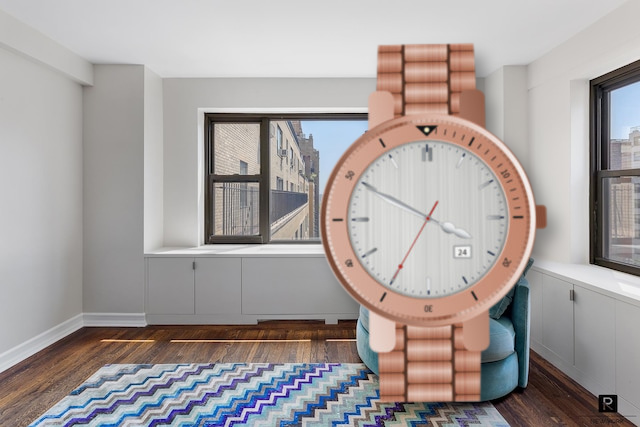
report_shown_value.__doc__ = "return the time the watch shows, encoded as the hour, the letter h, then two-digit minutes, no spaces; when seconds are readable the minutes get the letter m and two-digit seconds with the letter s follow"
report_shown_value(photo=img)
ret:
3h49m35s
